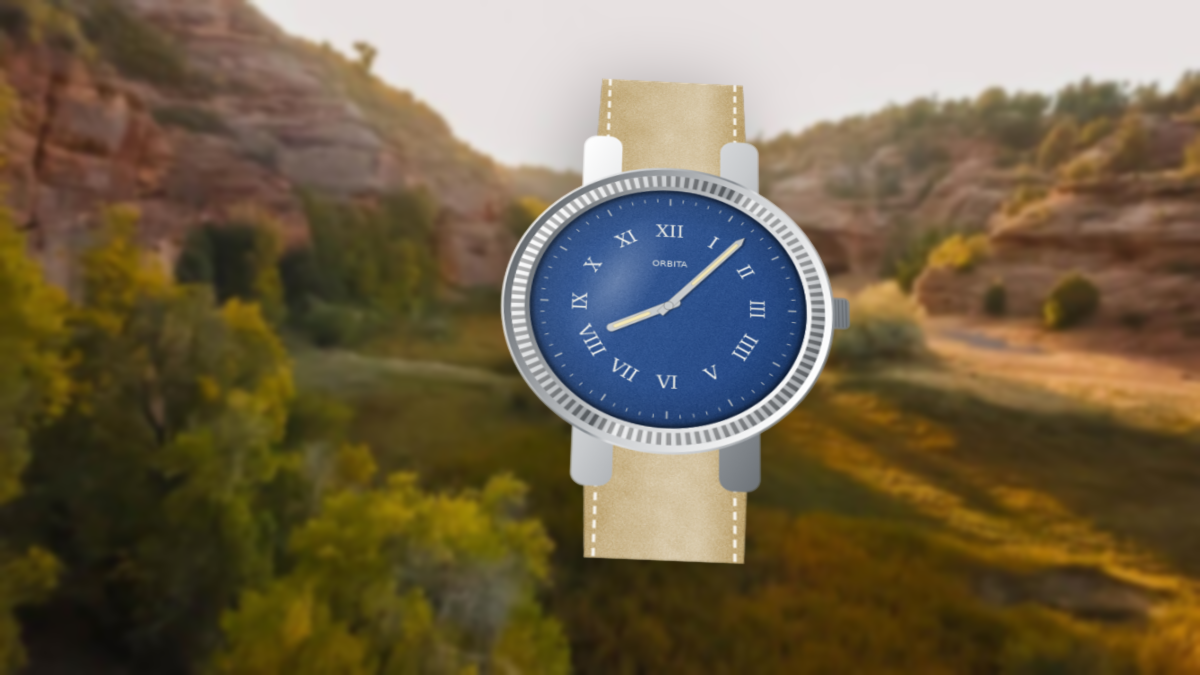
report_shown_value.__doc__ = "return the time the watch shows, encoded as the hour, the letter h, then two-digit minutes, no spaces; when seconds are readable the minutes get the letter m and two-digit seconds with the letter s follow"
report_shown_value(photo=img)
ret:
8h07
